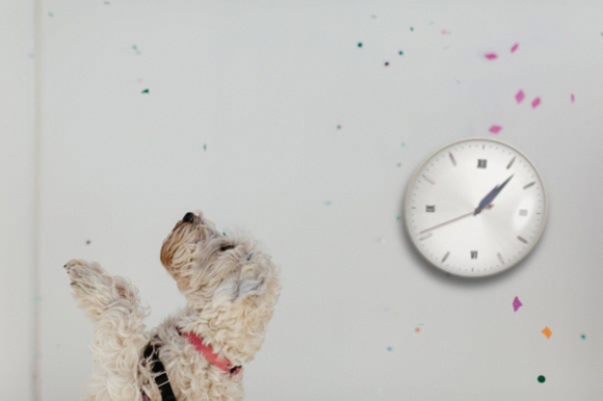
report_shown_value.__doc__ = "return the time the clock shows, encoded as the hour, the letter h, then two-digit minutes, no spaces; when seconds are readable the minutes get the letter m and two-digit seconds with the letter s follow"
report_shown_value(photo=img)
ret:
1h06m41s
